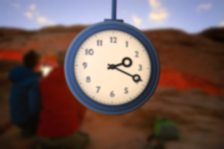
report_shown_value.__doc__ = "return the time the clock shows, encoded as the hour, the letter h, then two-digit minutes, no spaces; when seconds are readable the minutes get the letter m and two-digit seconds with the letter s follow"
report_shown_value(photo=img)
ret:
2h19
